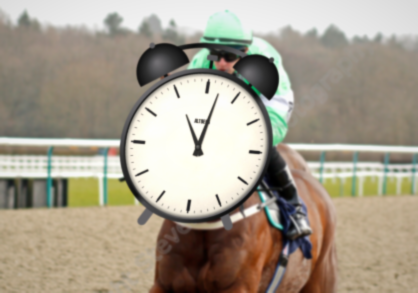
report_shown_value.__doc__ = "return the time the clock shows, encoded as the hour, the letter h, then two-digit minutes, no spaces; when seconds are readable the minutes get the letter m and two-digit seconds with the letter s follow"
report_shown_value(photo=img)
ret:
11h02
